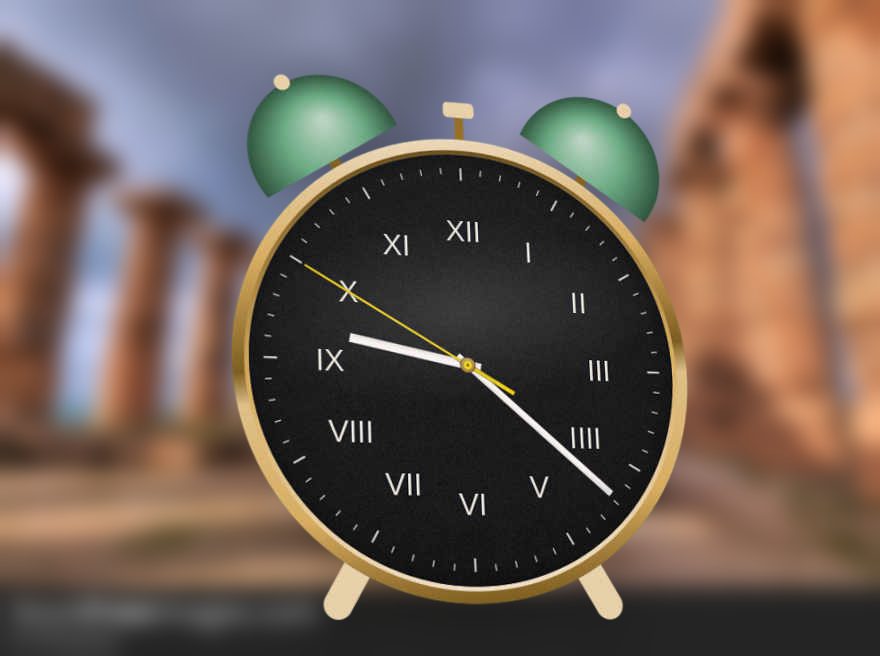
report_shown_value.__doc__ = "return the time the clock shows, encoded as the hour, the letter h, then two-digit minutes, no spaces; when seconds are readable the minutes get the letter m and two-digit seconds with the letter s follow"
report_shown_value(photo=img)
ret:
9h21m50s
